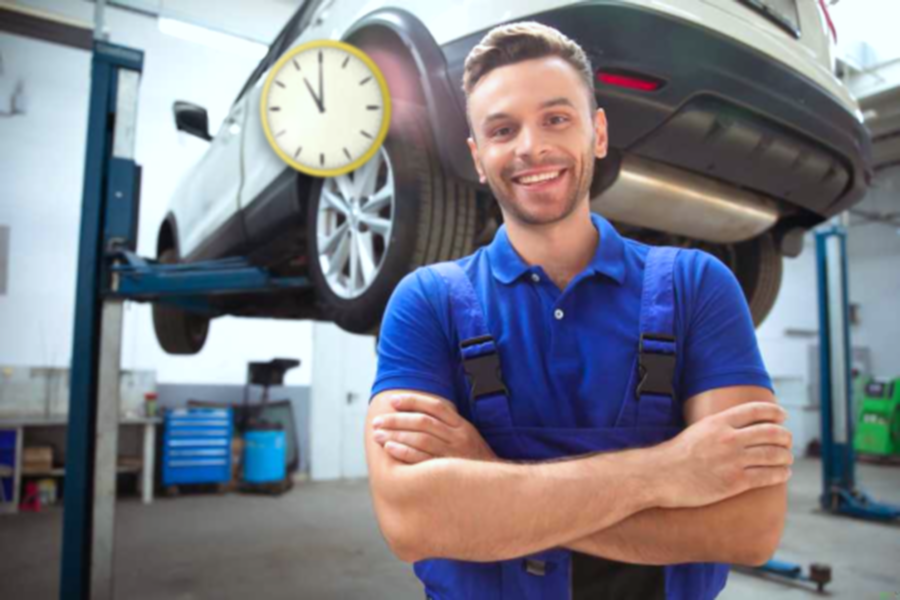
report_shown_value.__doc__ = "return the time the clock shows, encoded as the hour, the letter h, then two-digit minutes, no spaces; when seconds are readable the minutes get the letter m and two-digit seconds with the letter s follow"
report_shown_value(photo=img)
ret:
11h00
